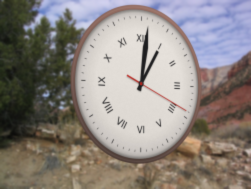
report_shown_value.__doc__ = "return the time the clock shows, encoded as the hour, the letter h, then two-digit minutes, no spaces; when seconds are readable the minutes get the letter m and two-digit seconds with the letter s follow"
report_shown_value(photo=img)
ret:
1h01m19s
